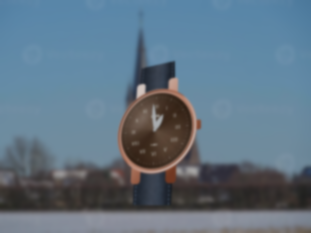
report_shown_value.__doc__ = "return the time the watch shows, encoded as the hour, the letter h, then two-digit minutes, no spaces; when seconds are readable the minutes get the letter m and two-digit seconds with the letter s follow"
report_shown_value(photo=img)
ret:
12h59
